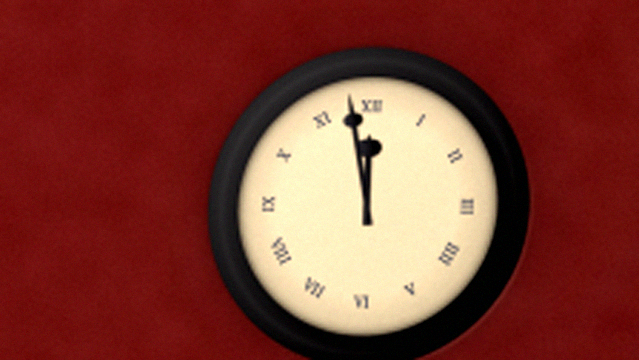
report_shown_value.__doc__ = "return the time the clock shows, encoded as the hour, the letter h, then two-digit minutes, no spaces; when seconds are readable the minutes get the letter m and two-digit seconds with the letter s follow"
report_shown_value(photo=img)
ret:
11h58
